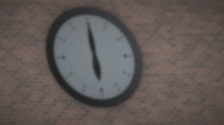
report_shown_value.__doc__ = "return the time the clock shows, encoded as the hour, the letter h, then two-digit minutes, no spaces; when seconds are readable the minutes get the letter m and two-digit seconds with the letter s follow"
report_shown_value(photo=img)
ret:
6h00
